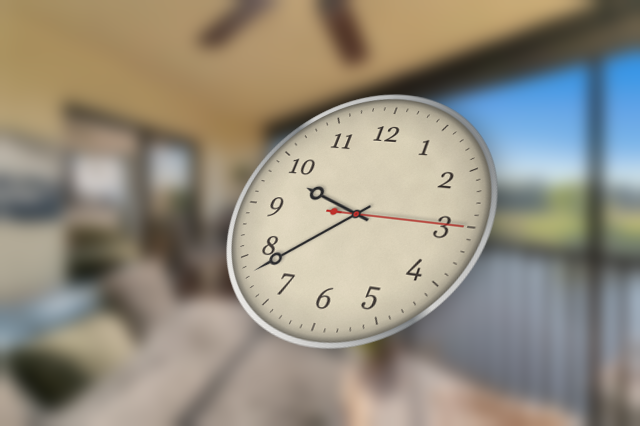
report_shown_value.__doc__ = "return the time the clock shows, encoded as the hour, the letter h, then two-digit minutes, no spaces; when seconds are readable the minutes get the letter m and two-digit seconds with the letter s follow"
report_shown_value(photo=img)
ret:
9h38m15s
